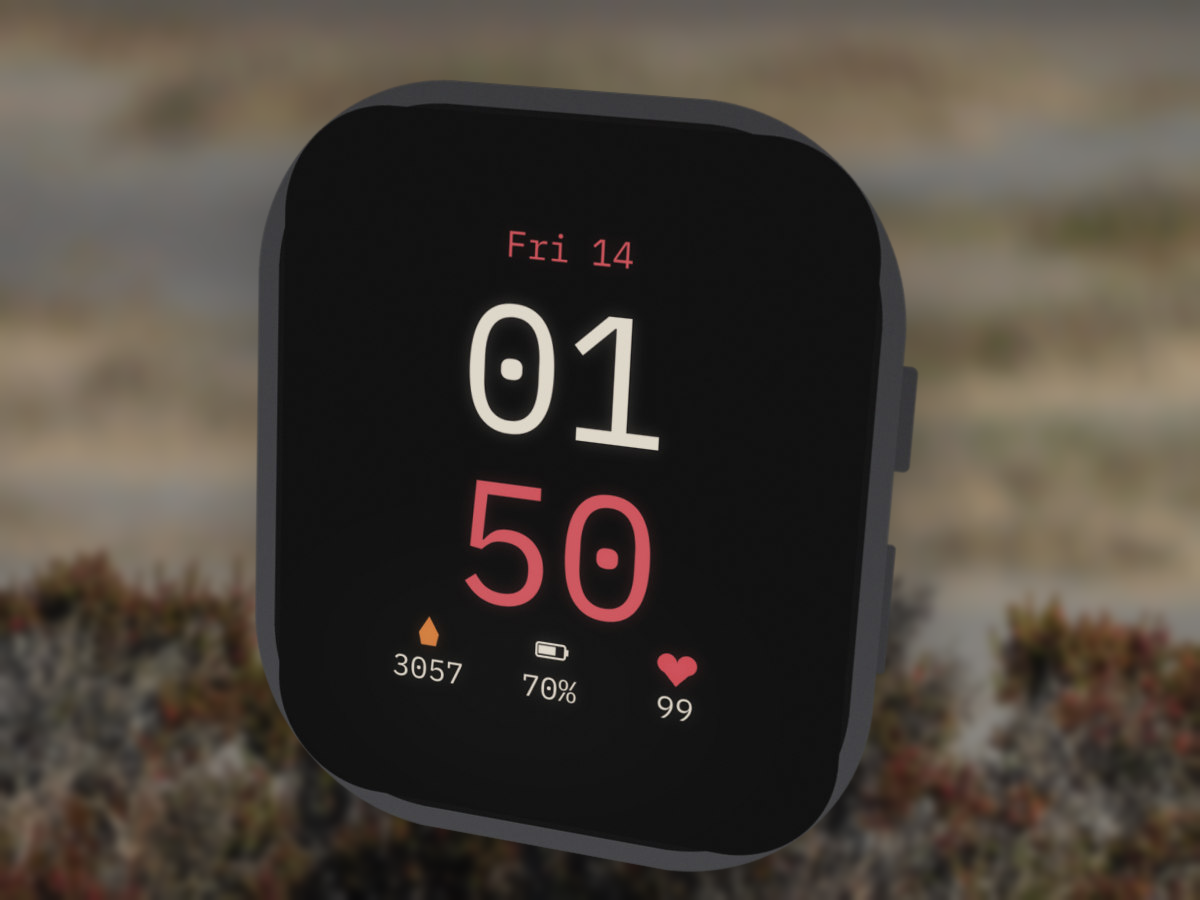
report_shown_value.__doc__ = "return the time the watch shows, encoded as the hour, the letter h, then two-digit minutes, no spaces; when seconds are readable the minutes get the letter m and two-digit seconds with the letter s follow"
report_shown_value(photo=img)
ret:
1h50
